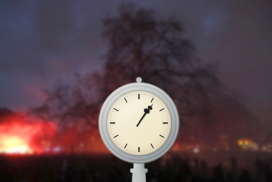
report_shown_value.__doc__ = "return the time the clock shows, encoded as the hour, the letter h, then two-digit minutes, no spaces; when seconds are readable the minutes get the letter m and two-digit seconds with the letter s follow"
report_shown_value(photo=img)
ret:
1h06
